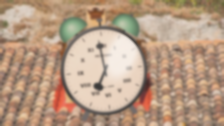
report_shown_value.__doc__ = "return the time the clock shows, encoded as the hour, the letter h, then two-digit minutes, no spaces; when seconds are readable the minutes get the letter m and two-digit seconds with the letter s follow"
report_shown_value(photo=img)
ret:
6h59
